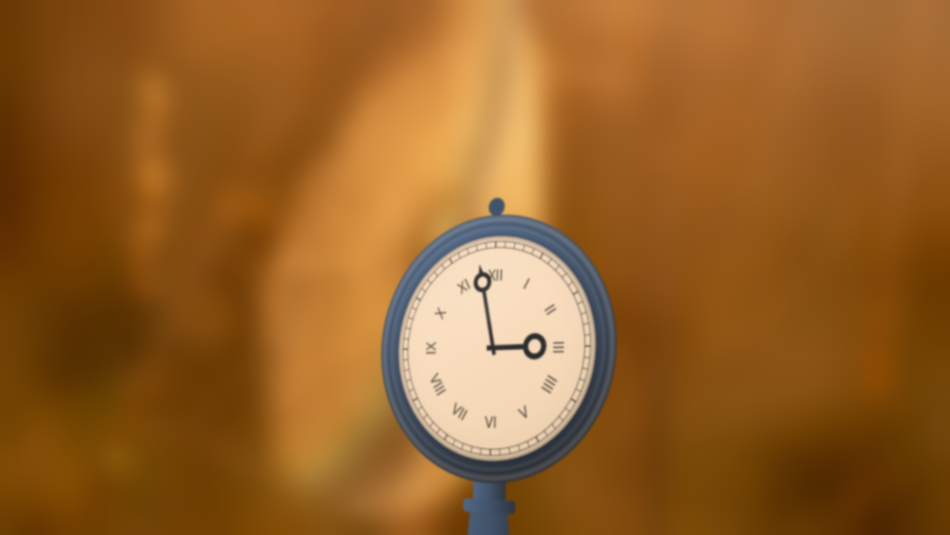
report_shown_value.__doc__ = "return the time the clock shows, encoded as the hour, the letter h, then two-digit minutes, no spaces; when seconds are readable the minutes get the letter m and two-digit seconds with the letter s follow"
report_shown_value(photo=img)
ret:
2h58
